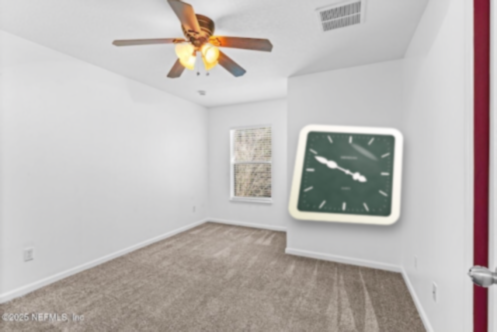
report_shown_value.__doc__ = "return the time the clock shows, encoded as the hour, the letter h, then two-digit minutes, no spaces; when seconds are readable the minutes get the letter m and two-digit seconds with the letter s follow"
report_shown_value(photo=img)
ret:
3h49
